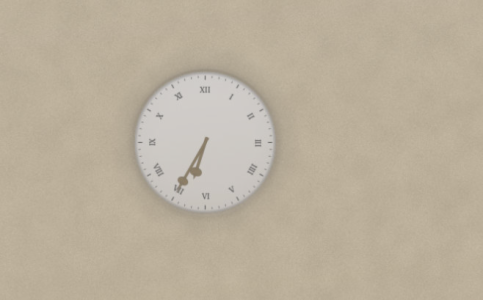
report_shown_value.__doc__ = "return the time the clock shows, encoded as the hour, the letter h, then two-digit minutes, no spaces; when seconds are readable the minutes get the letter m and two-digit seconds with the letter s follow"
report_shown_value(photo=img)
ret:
6h35
